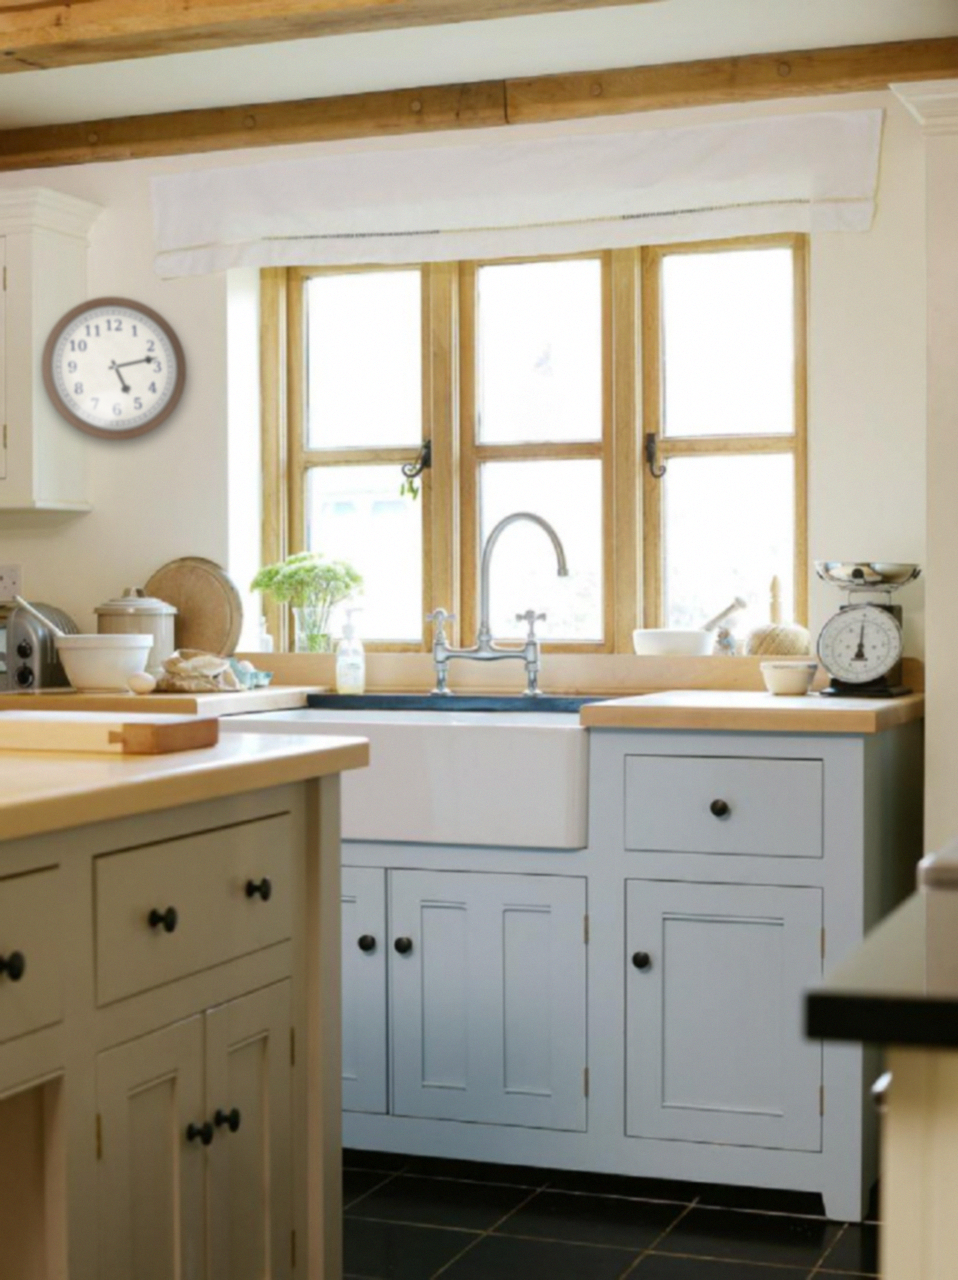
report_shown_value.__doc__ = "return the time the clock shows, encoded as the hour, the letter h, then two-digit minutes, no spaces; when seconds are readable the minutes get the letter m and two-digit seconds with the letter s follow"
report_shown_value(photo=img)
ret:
5h13
